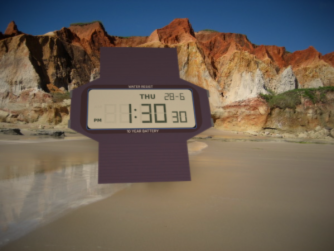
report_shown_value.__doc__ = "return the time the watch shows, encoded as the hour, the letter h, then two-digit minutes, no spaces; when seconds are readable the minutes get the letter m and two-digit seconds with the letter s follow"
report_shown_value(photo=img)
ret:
1h30m30s
